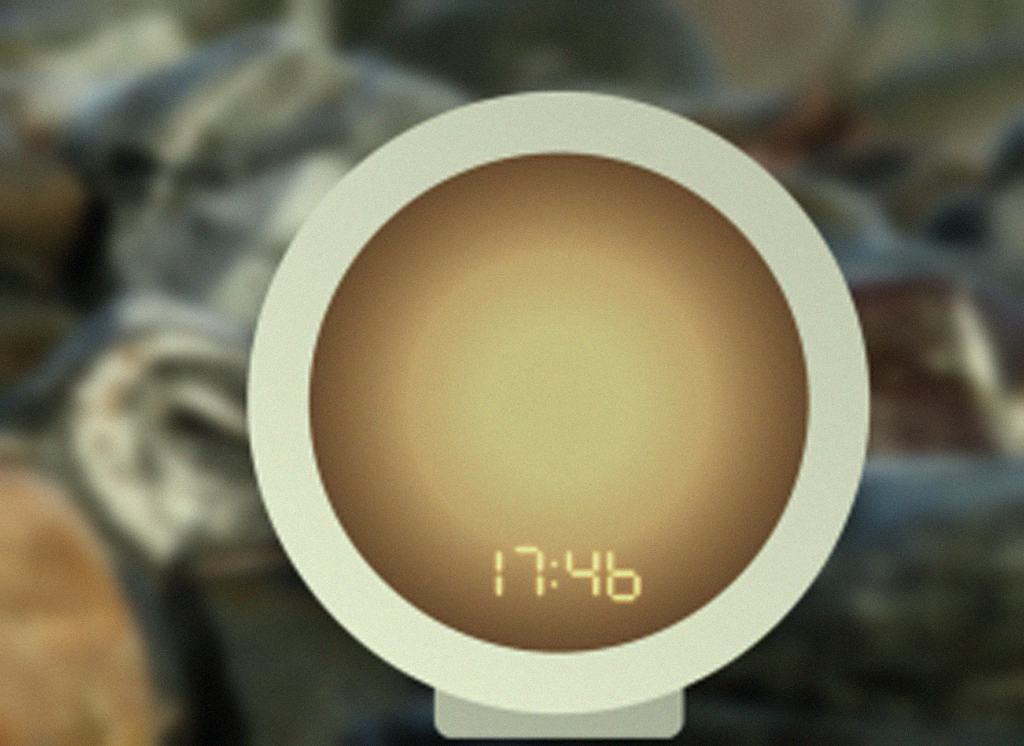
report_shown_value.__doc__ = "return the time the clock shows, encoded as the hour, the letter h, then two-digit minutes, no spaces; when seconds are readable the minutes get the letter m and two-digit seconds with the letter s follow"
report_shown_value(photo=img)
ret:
17h46
